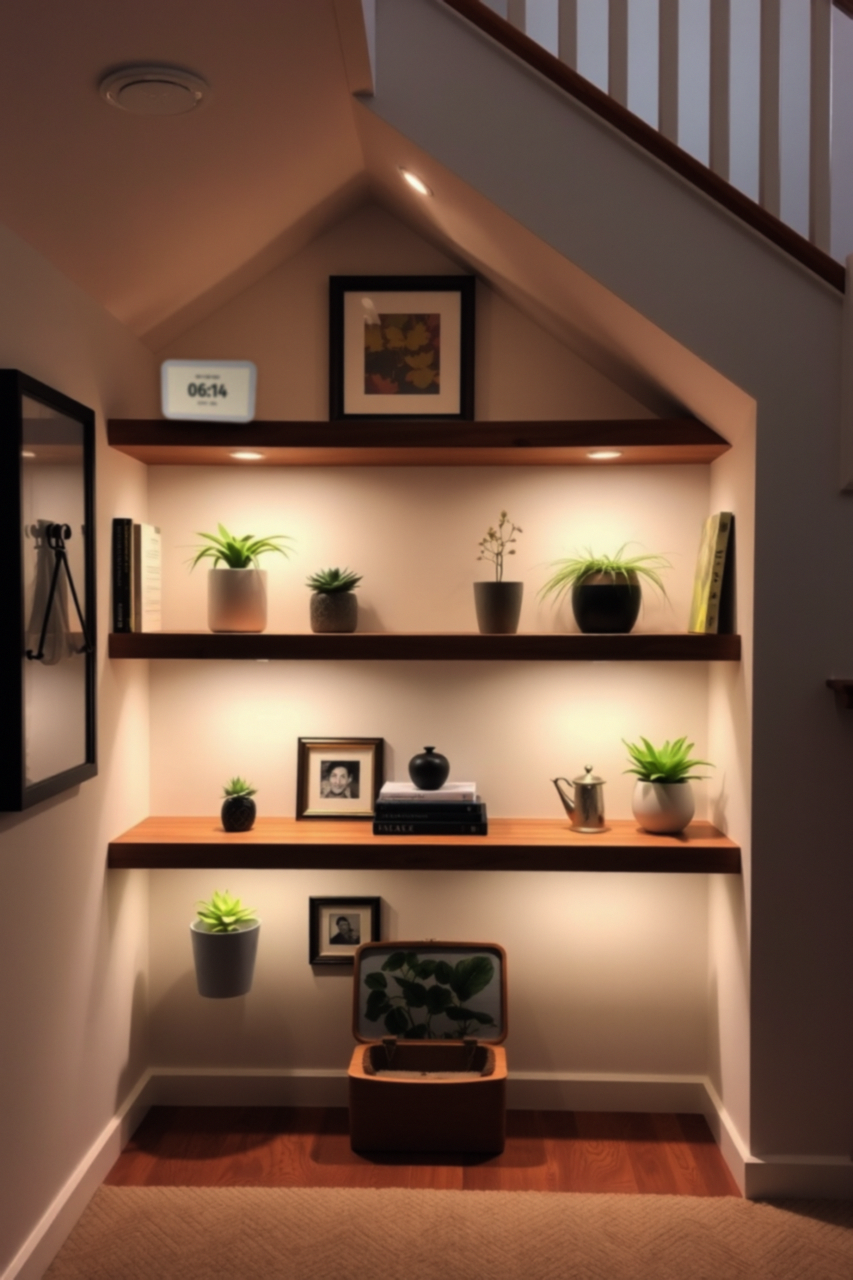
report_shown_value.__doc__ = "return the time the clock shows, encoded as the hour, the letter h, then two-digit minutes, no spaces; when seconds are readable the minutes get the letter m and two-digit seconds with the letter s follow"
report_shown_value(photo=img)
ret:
6h14
